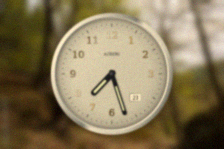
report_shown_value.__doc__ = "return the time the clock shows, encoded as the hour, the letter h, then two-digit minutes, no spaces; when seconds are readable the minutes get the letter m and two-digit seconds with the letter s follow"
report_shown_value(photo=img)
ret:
7h27
